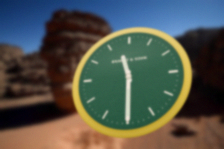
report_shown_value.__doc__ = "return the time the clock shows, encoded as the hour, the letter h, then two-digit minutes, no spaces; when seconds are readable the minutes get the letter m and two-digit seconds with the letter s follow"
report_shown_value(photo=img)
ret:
11h30
